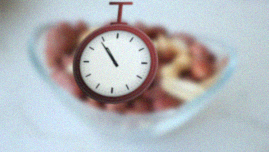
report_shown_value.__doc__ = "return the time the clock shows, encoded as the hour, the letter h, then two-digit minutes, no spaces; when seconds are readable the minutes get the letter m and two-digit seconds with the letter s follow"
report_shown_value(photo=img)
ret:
10h54
